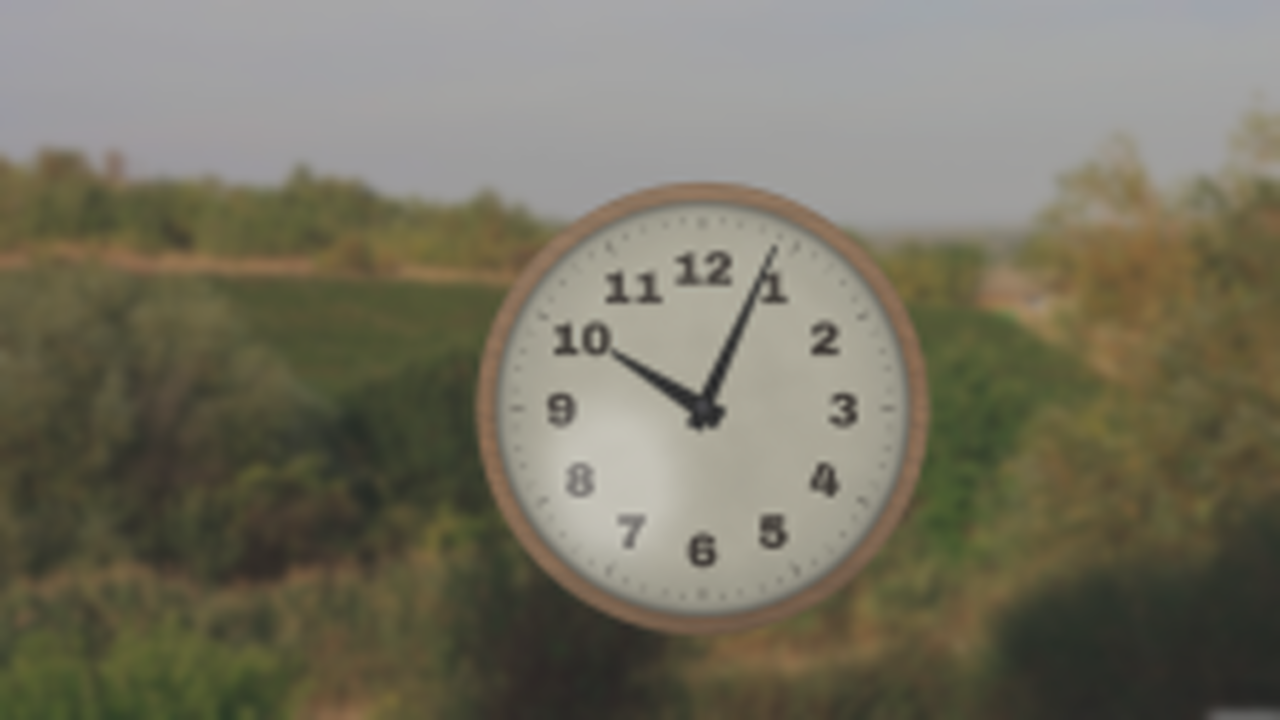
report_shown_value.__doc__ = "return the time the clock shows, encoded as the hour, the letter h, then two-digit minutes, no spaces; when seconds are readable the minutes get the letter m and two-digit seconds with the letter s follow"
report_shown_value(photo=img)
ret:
10h04
